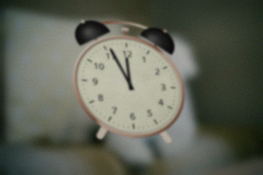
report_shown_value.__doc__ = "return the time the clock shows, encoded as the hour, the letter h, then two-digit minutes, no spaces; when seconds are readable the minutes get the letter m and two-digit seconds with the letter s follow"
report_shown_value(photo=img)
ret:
11h56
